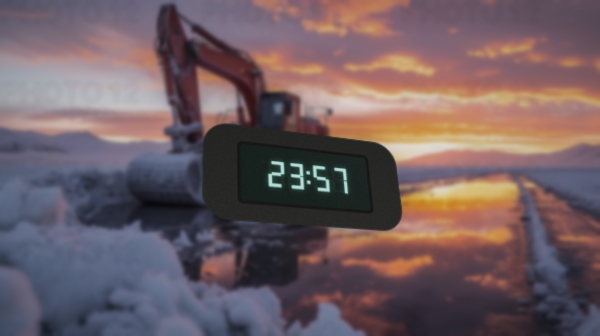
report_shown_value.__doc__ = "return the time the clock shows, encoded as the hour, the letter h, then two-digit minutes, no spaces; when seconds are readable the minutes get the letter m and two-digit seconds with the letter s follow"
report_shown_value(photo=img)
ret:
23h57
